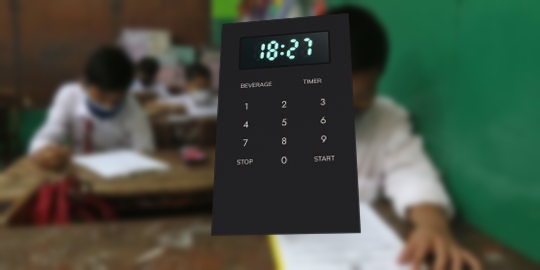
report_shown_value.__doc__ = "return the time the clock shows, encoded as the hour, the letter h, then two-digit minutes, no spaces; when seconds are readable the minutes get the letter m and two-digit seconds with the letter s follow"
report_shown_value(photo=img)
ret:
18h27
